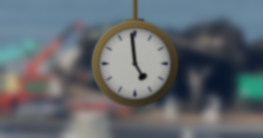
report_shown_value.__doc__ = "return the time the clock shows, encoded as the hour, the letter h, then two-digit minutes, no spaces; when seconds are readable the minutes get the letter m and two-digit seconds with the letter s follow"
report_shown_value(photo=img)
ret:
4h59
